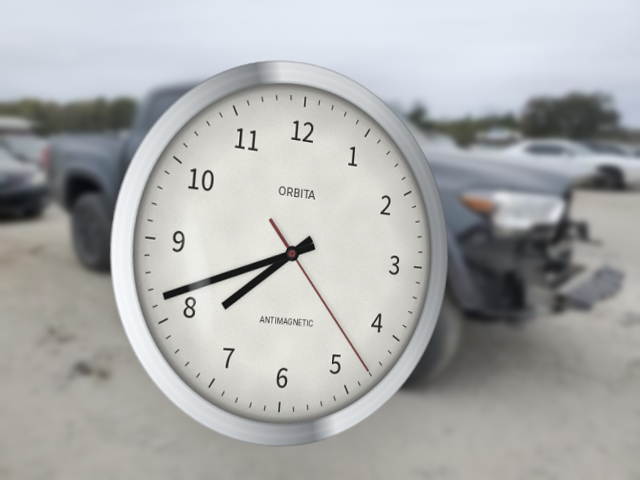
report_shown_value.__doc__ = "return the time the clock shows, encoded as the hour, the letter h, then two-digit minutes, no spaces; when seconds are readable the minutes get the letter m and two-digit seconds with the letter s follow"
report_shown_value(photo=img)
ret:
7h41m23s
